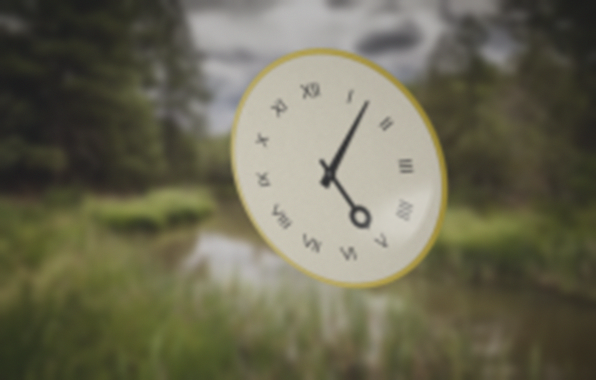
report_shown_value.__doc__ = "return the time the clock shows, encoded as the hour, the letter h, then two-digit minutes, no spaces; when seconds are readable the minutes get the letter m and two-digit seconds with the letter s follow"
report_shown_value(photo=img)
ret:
5h07
